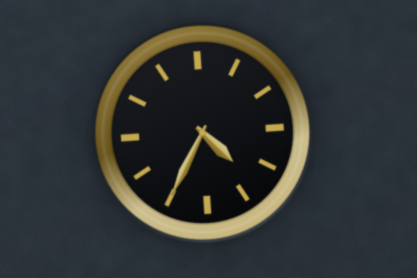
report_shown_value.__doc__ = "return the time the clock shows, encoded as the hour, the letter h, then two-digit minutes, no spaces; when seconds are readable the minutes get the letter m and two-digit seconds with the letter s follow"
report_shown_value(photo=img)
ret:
4h35
